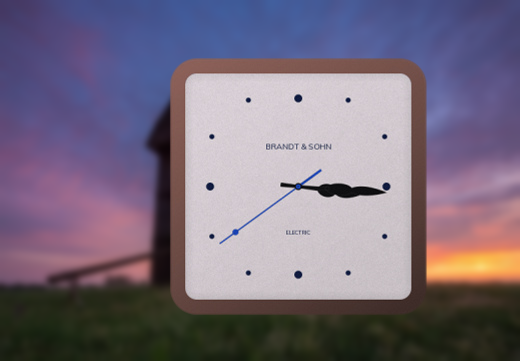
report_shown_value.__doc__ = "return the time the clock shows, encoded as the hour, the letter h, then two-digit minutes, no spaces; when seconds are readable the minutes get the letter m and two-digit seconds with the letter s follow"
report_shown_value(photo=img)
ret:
3h15m39s
